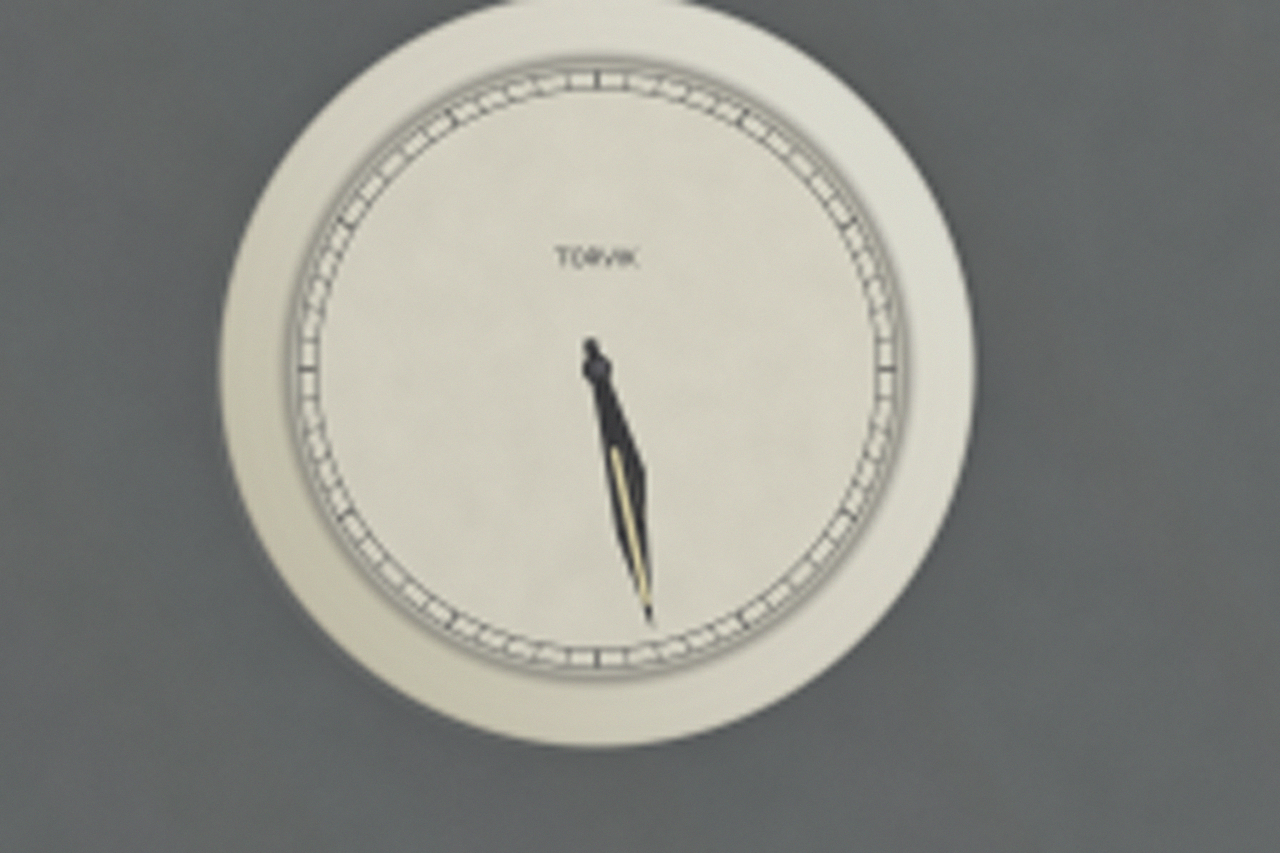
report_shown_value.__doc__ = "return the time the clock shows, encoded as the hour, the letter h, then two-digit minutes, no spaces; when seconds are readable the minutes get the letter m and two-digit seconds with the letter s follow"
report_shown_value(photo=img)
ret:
5h28
